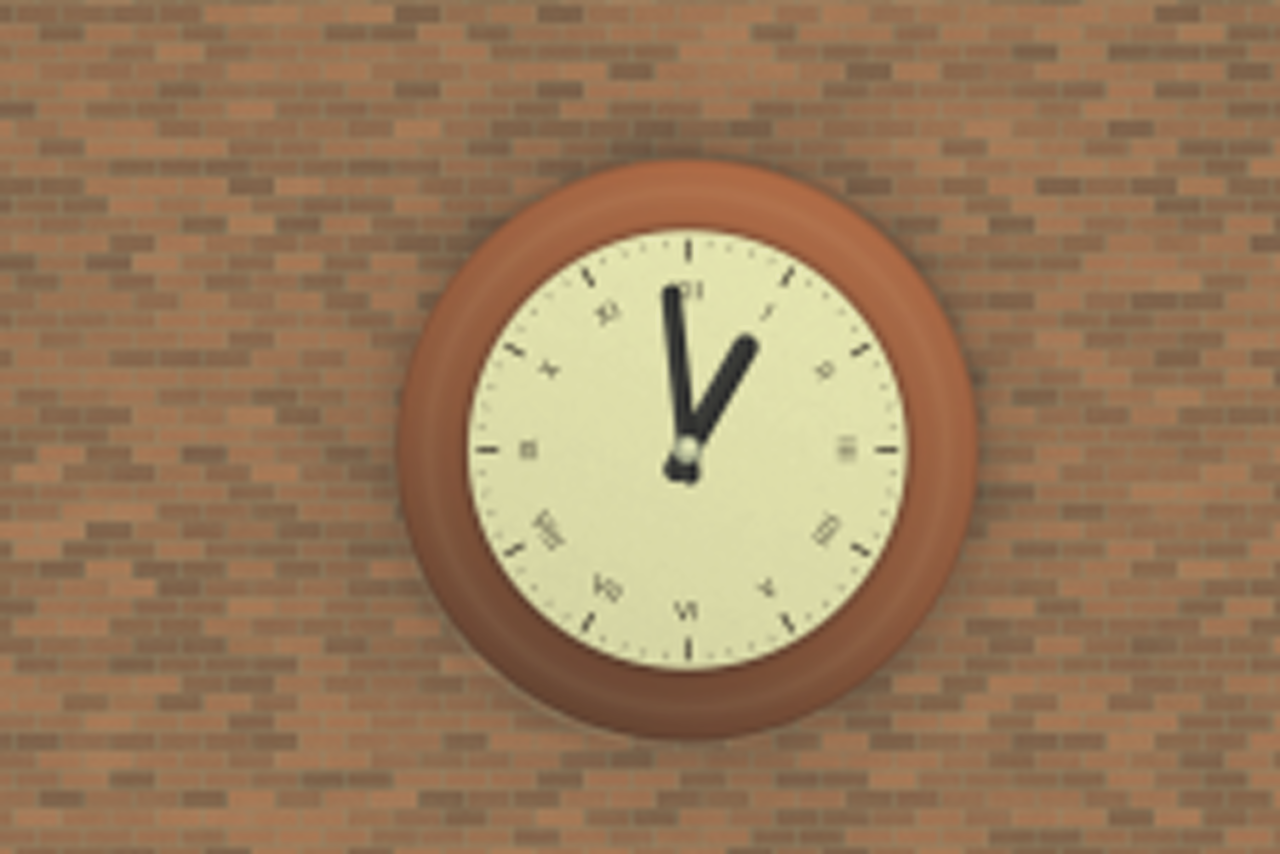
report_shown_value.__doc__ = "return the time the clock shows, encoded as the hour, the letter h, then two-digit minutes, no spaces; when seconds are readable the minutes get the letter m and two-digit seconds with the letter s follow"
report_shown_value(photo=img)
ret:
12h59
